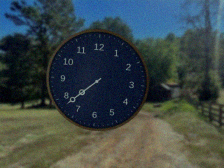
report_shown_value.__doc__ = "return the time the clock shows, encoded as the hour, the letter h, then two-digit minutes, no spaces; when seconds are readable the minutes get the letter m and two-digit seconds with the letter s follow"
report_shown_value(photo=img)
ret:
7h38
